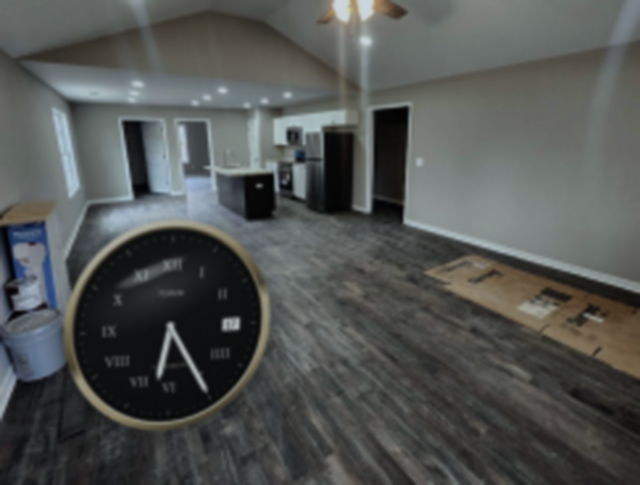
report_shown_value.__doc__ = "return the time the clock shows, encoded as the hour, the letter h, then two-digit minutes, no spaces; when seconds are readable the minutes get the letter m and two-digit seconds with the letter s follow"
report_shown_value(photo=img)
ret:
6h25
